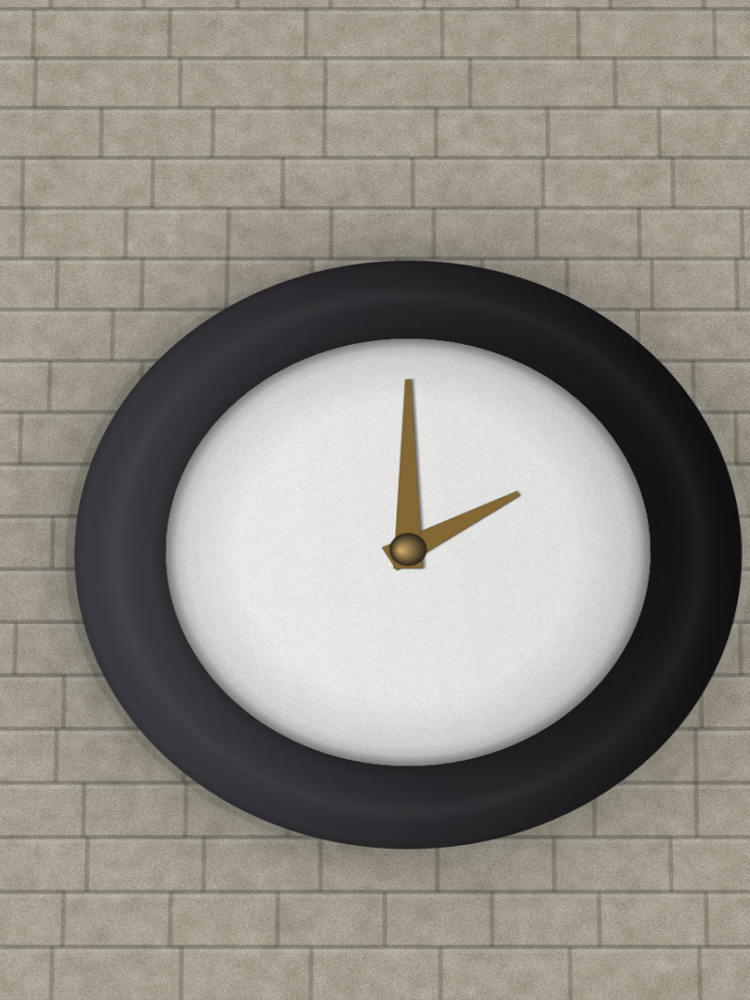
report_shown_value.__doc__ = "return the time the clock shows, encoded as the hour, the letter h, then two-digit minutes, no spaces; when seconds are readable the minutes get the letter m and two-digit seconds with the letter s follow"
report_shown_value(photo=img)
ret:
2h00
